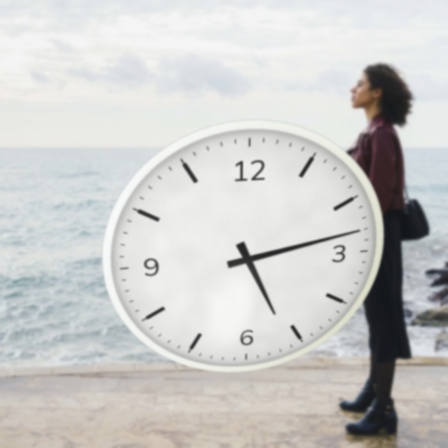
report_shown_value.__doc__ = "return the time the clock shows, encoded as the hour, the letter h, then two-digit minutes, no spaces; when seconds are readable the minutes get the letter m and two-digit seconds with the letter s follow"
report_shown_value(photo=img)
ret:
5h13
